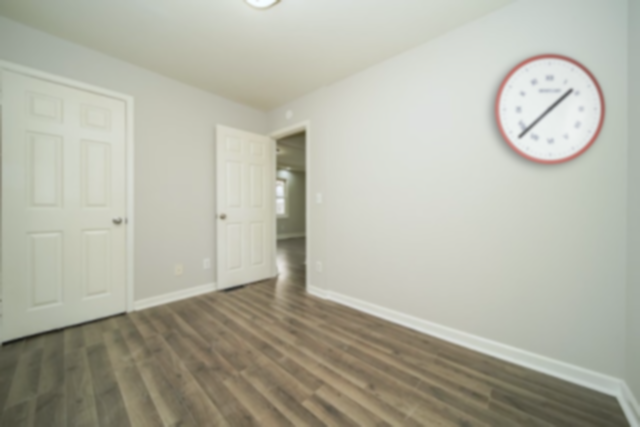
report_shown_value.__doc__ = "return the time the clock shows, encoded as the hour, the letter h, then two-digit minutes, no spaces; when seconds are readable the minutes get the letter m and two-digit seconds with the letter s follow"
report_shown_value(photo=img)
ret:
1h38
